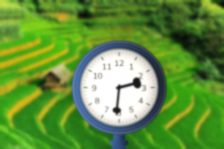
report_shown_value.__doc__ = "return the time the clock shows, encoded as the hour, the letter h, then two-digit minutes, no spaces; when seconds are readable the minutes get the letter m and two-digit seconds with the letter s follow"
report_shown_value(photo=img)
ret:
2h31
